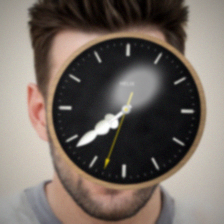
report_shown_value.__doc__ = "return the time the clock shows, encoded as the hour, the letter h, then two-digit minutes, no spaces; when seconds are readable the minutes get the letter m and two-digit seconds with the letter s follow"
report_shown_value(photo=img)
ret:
7h38m33s
